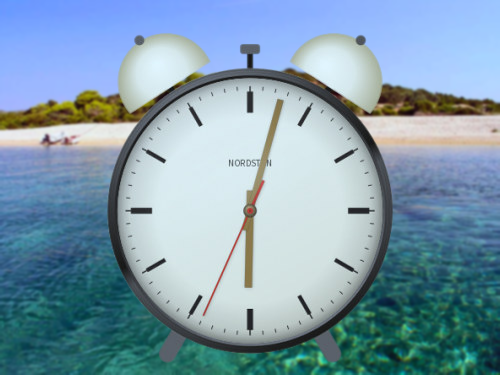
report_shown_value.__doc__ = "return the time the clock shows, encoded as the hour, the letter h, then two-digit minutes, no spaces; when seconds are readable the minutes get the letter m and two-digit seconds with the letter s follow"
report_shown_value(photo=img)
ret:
6h02m34s
